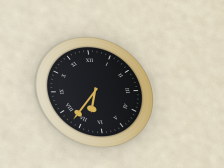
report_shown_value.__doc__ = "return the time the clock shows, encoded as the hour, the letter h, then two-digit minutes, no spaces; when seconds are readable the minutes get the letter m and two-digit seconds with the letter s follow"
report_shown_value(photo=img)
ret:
6h37
